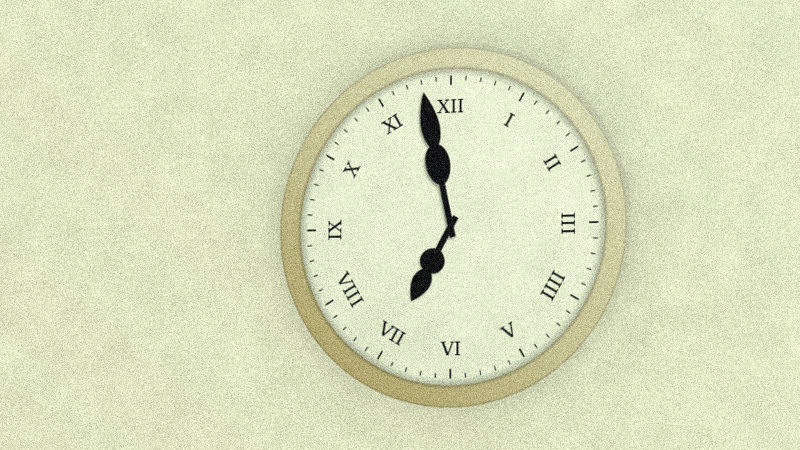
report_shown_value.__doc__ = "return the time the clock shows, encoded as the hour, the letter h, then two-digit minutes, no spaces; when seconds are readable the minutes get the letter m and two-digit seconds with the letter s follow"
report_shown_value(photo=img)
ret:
6h58
